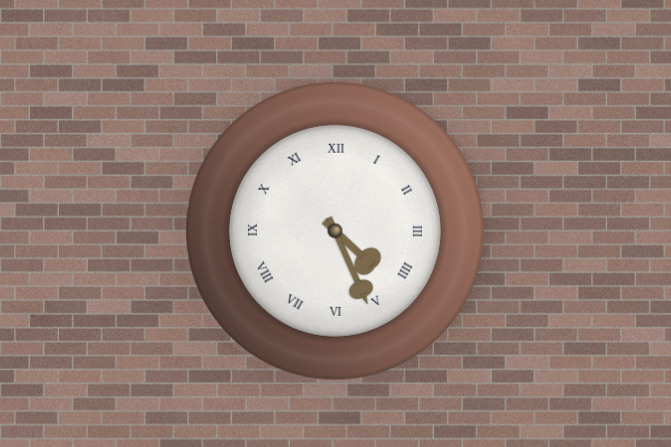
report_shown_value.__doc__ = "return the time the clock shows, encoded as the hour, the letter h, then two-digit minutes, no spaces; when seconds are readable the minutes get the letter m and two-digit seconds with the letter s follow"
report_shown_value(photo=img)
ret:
4h26
